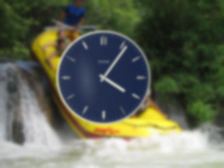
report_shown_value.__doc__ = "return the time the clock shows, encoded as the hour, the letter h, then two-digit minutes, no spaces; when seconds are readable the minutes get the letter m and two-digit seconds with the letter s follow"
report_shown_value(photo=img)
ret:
4h06
